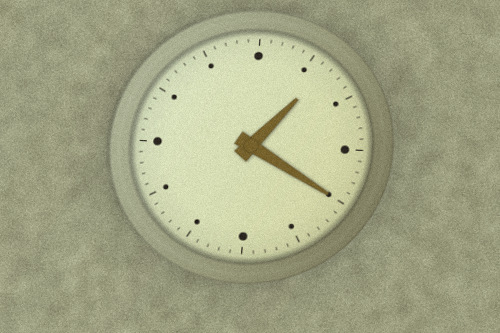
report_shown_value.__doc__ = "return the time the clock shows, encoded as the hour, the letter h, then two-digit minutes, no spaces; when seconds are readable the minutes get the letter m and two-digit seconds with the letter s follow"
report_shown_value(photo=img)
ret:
1h20
